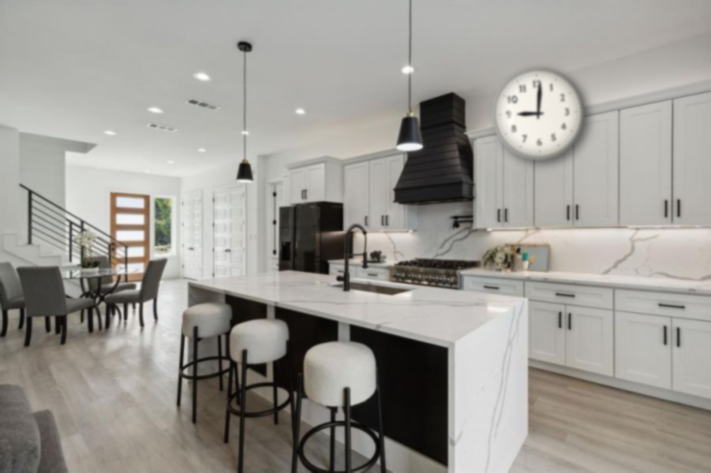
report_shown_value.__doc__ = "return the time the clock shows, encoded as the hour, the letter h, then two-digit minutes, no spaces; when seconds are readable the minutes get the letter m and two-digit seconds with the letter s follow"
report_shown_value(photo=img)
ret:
9h01
